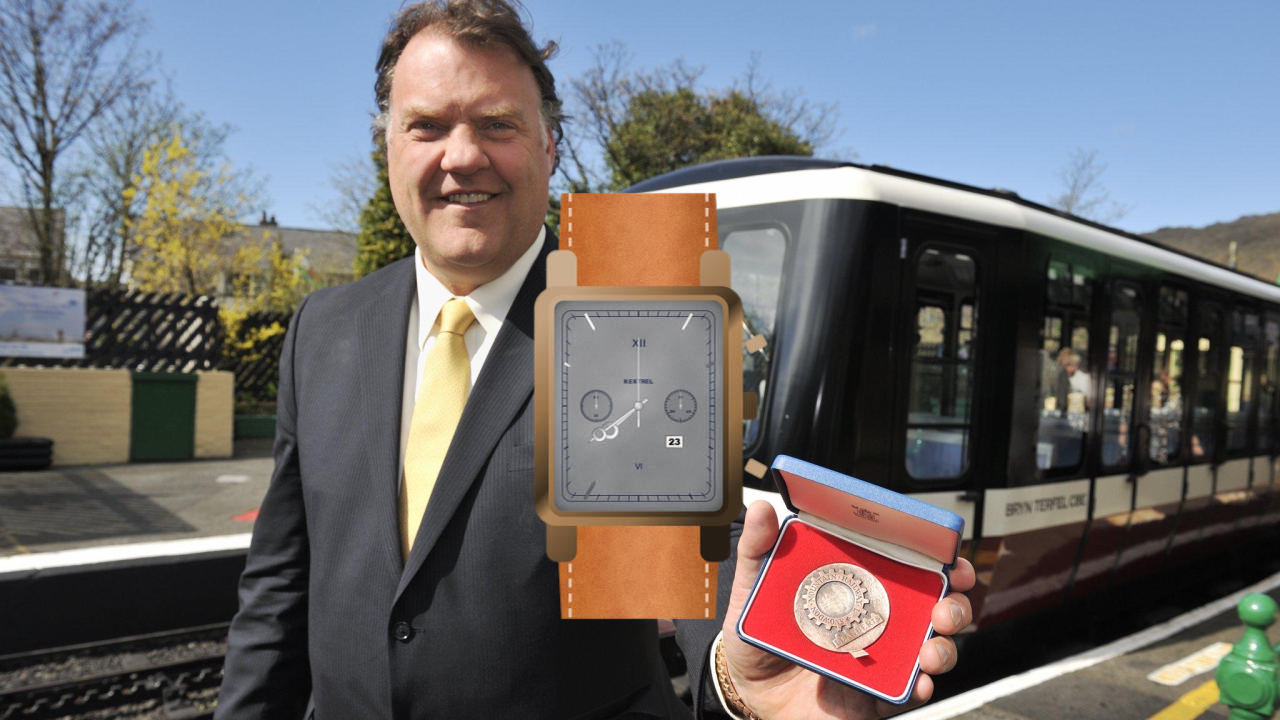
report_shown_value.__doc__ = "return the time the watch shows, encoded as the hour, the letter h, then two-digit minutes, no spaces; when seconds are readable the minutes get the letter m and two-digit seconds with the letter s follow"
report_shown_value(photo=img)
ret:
7h39
